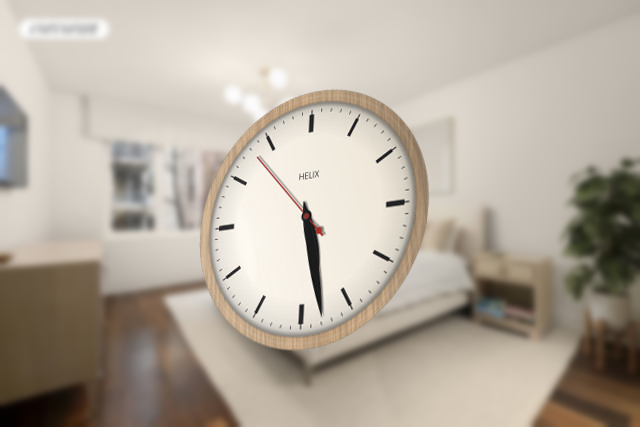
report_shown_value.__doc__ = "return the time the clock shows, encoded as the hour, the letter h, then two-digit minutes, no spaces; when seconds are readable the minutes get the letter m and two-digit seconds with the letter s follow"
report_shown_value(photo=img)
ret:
5h27m53s
